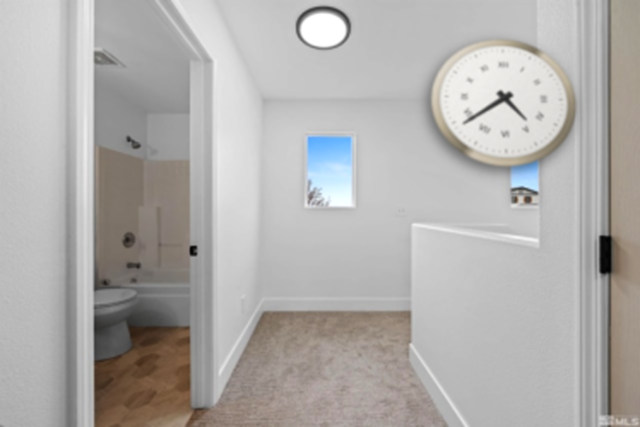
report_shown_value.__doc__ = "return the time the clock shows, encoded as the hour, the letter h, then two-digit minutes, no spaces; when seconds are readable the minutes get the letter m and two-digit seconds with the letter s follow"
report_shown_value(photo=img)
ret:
4h39
